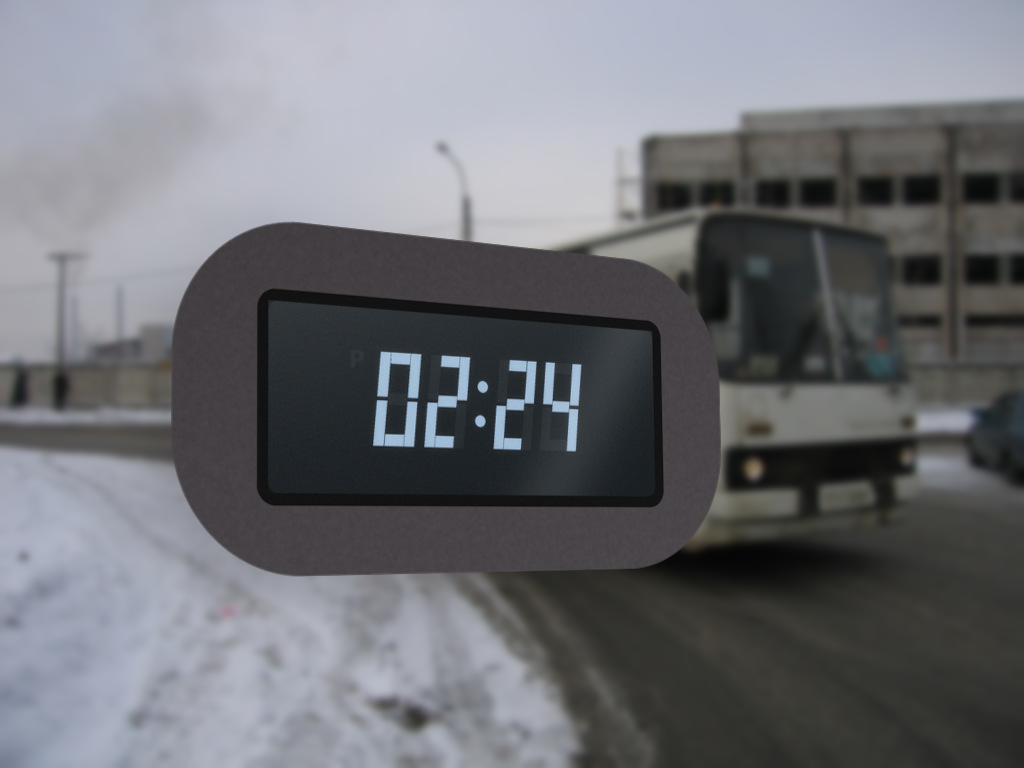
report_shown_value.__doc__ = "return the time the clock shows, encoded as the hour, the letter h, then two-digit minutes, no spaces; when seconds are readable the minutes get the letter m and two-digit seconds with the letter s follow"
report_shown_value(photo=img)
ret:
2h24
